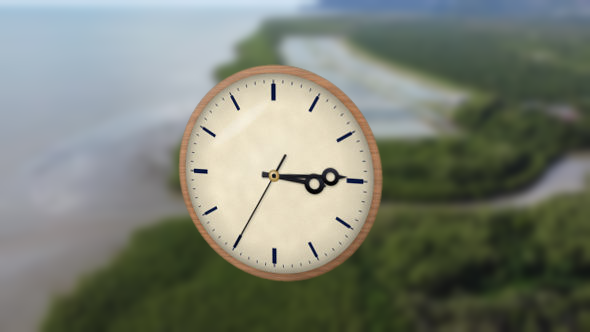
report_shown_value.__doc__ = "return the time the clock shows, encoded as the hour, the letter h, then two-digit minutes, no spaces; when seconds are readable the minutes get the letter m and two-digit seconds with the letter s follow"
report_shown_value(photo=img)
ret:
3h14m35s
